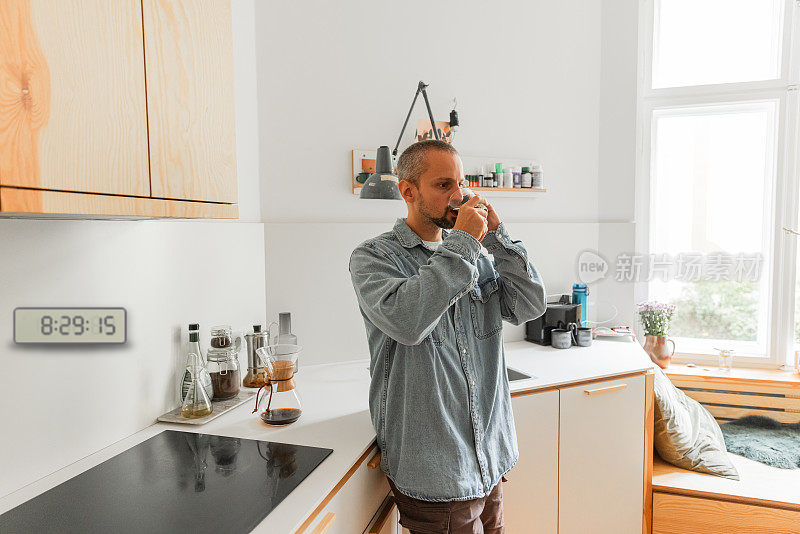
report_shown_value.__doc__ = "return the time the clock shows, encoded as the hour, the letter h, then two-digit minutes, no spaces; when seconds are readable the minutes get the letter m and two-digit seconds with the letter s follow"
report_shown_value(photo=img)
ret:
8h29m15s
